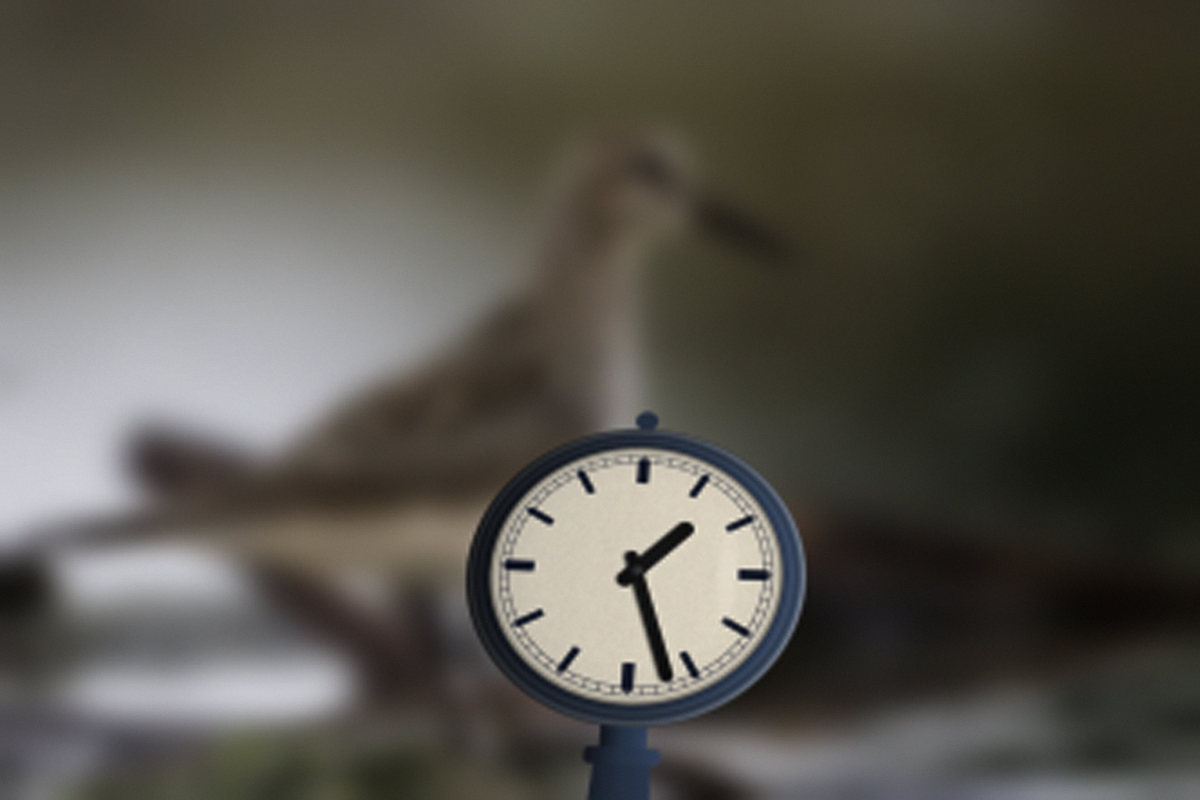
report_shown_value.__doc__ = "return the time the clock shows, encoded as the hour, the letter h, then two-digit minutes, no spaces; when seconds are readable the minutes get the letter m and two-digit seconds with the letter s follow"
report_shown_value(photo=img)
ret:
1h27
